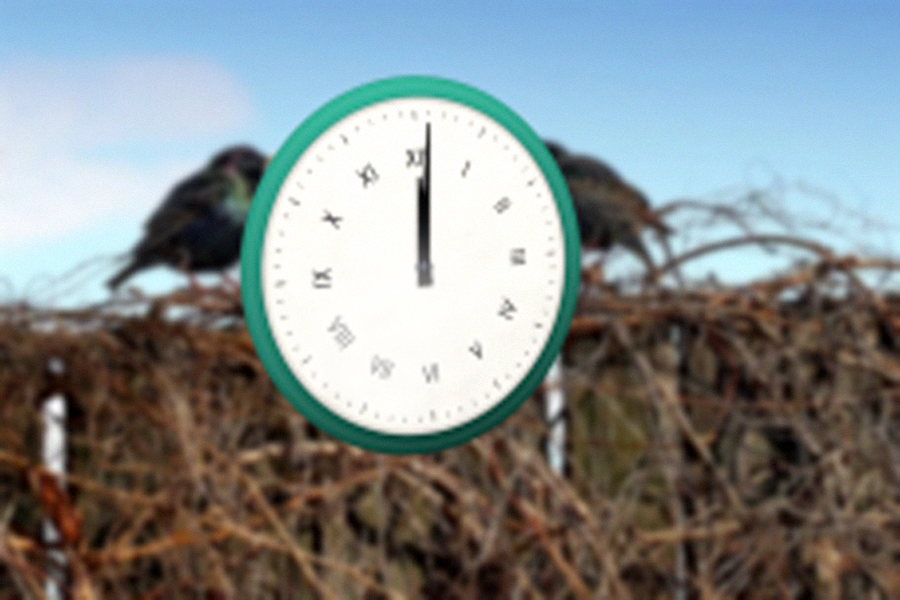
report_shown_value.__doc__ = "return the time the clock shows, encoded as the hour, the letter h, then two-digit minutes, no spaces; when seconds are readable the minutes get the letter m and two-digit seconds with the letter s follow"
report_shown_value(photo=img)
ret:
12h01
